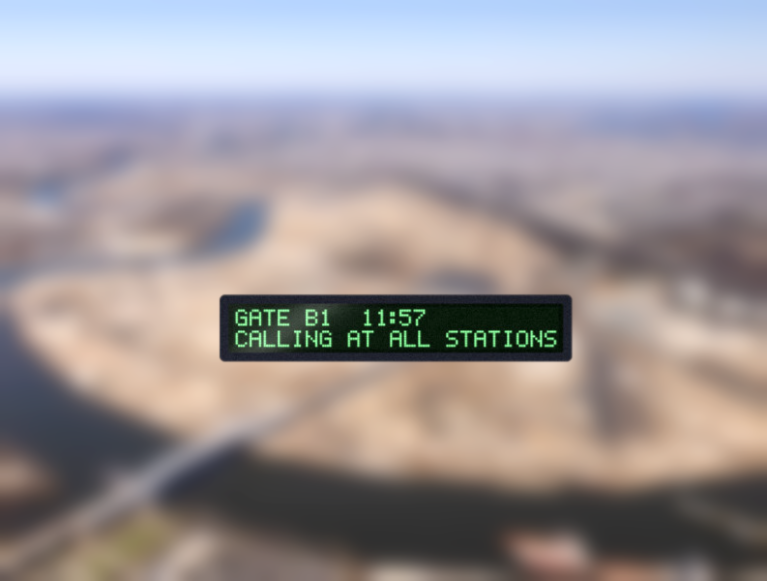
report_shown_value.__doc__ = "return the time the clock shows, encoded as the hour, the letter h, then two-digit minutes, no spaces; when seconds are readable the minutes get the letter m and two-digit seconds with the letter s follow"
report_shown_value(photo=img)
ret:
11h57
